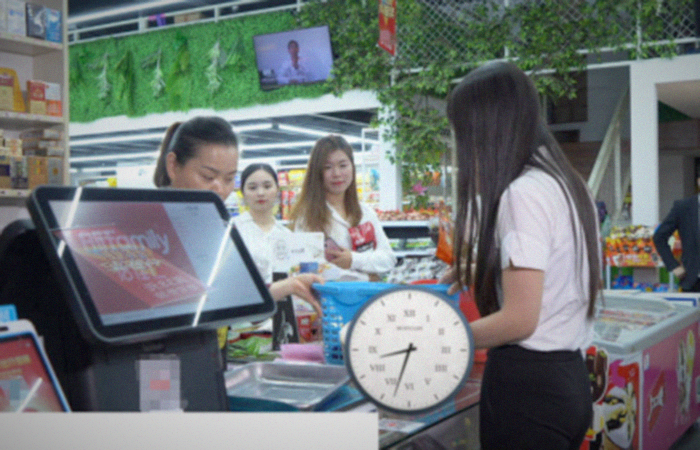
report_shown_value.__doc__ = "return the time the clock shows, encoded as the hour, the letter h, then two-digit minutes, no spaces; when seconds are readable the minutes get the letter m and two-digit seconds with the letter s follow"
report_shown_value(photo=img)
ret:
8h33
